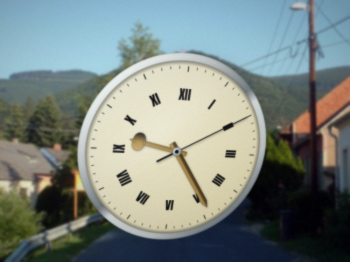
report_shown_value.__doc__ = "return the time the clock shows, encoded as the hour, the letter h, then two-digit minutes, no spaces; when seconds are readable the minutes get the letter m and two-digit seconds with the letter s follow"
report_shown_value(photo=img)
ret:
9h24m10s
